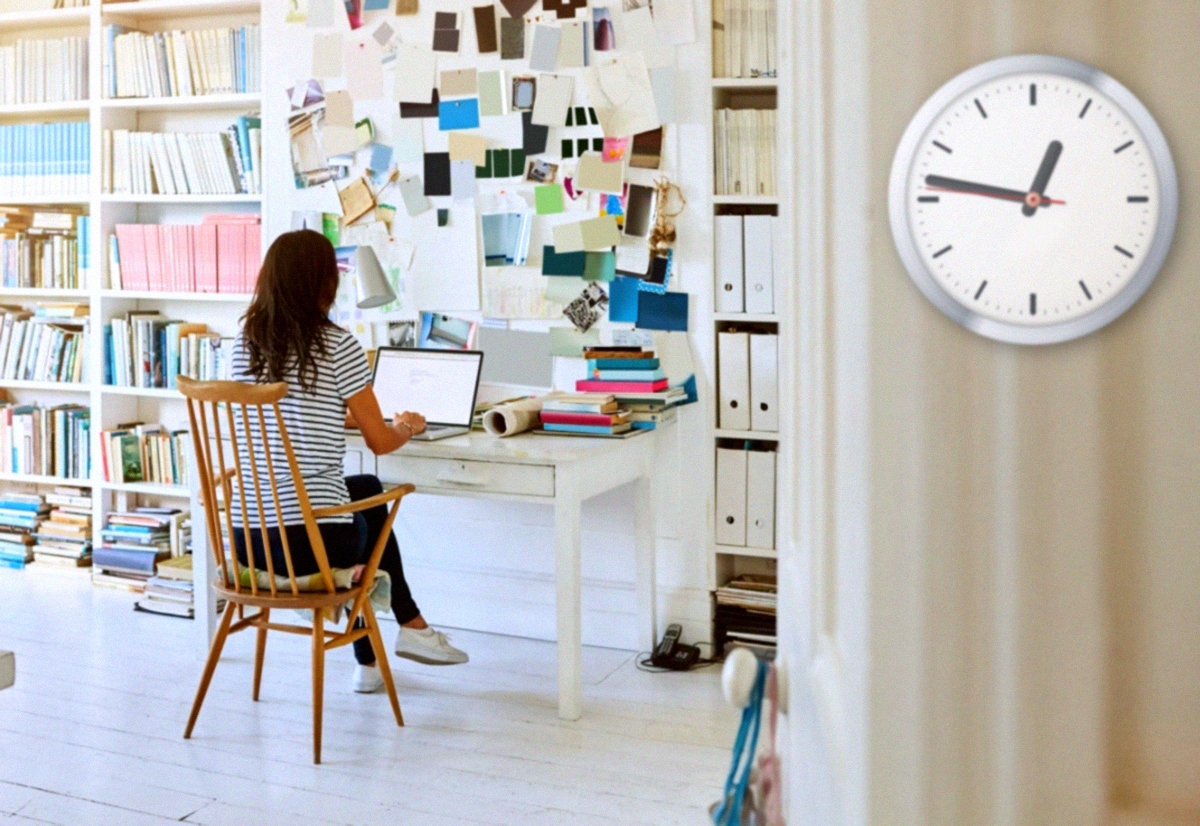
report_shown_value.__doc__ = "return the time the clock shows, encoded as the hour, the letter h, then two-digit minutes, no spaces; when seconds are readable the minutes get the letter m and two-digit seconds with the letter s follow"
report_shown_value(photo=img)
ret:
12h46m46s
